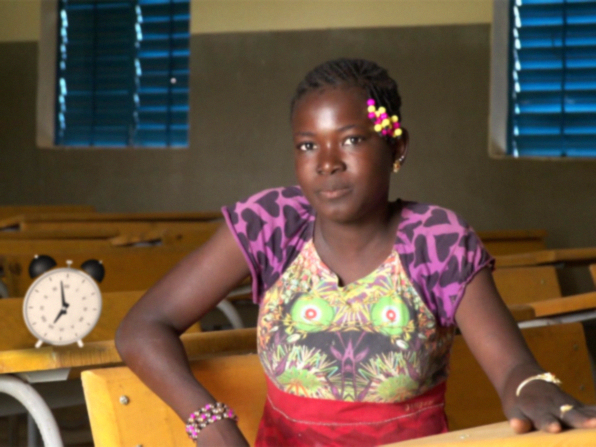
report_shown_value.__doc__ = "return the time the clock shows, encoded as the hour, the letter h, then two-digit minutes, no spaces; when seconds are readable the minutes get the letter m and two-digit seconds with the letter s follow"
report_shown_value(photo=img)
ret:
6h58
